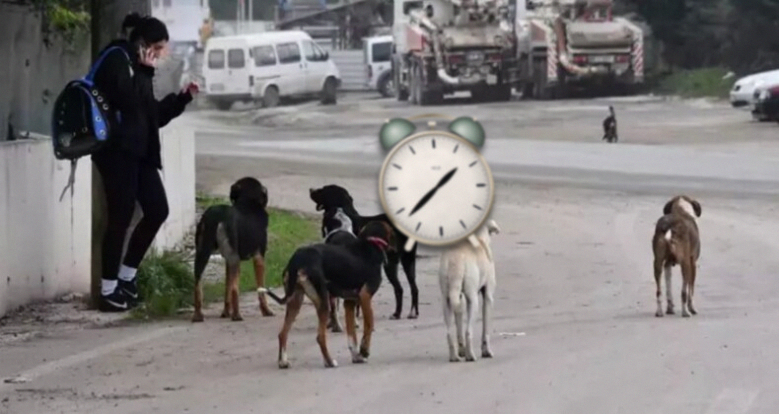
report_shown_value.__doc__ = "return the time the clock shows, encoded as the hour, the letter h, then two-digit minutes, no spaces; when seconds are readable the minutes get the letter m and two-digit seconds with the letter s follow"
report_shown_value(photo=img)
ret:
1h38
